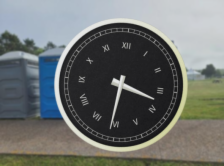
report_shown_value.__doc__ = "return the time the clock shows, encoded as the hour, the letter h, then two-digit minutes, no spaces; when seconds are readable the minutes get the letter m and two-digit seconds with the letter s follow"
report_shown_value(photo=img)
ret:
3h31
